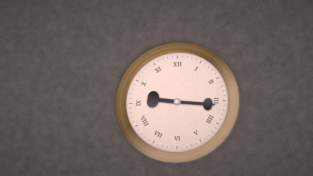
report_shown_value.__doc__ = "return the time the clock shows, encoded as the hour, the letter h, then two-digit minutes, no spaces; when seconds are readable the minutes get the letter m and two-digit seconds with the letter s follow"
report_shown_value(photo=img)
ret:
9h16
